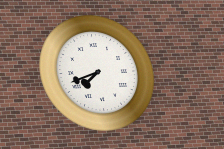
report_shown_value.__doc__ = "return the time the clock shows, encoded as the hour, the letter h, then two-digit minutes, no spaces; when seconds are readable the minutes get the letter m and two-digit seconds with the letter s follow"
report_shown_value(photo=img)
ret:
7h42
